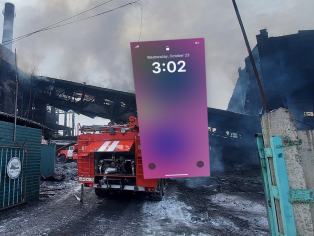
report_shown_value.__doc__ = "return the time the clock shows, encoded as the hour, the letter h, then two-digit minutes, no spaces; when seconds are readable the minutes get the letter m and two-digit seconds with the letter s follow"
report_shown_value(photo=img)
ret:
3h02
